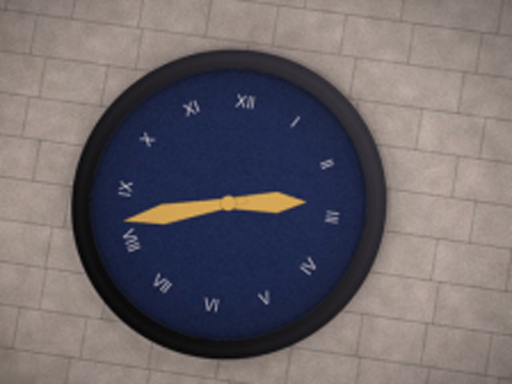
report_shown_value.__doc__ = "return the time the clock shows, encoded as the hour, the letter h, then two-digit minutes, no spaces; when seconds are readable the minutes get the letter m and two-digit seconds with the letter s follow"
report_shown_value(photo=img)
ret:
2h42
